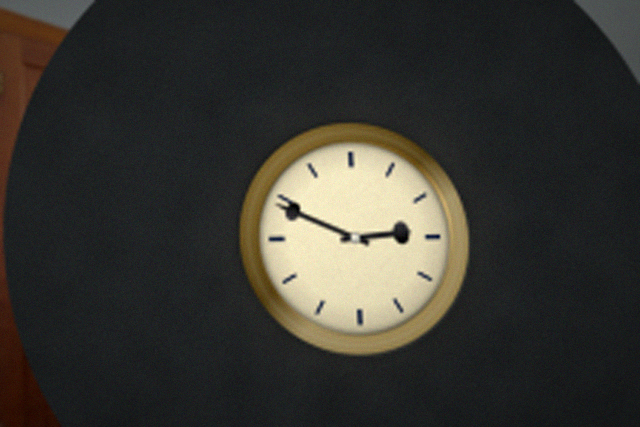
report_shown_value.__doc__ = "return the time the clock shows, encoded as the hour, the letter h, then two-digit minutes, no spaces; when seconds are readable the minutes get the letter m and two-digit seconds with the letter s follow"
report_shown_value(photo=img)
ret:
2h49
